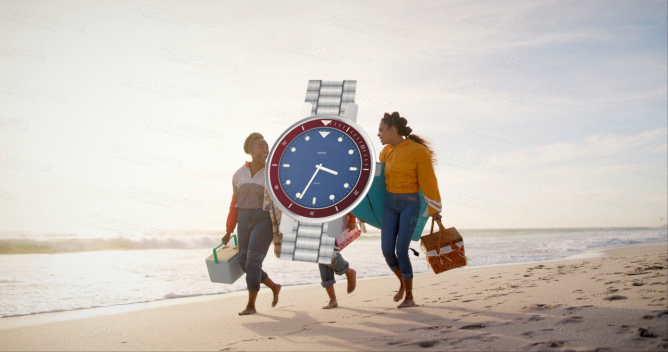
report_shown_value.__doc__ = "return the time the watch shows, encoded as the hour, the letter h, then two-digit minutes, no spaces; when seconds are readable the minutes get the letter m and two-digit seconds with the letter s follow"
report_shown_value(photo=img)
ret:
3h34
